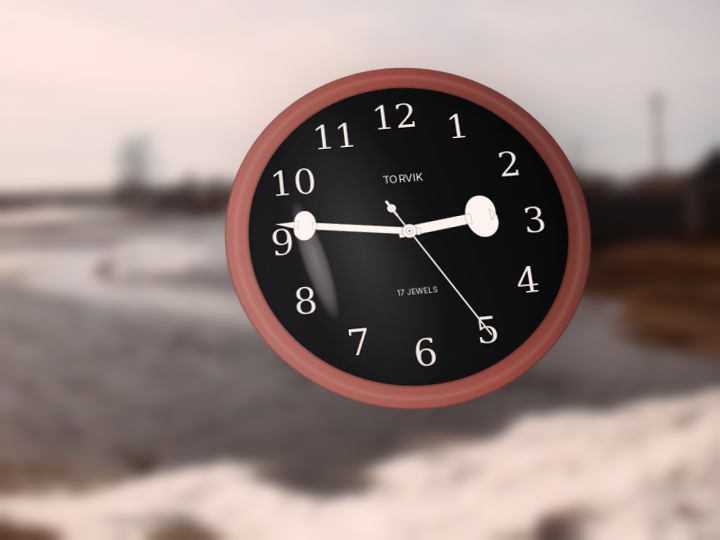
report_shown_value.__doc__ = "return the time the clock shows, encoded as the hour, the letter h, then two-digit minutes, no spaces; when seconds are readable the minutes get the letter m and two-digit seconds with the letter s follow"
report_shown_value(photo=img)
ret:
2h46m25s
